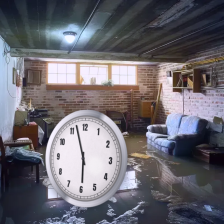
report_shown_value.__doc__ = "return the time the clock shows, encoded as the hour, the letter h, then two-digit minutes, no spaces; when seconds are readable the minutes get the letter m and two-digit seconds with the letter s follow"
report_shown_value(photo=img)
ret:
5h57
